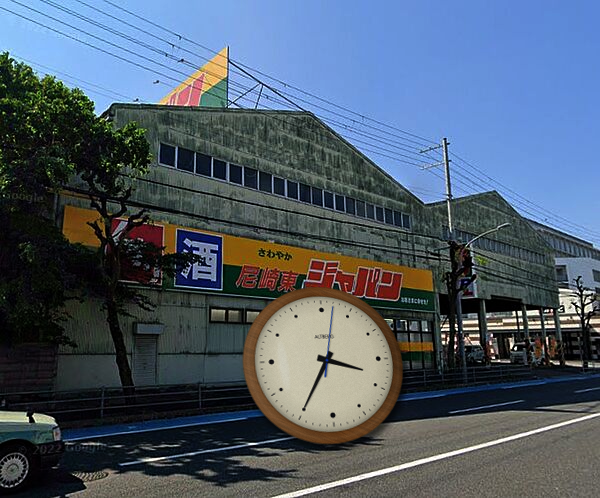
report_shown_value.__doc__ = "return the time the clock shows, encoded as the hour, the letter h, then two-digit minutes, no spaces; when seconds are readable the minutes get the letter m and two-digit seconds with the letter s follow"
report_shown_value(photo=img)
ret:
3h35m02s
